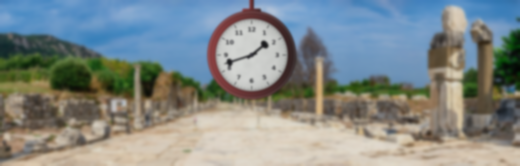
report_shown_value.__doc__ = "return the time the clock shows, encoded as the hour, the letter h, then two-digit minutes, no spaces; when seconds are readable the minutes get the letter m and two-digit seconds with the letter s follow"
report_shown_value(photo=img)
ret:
1h42
